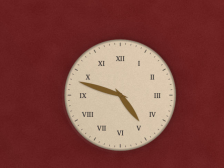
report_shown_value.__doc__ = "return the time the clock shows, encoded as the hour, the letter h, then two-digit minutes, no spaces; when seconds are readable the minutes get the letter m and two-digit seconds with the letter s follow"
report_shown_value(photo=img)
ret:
4h48
